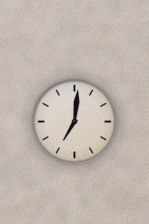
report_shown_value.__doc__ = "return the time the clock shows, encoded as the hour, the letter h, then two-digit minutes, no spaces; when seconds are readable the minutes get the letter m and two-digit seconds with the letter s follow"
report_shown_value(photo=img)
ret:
7h01
